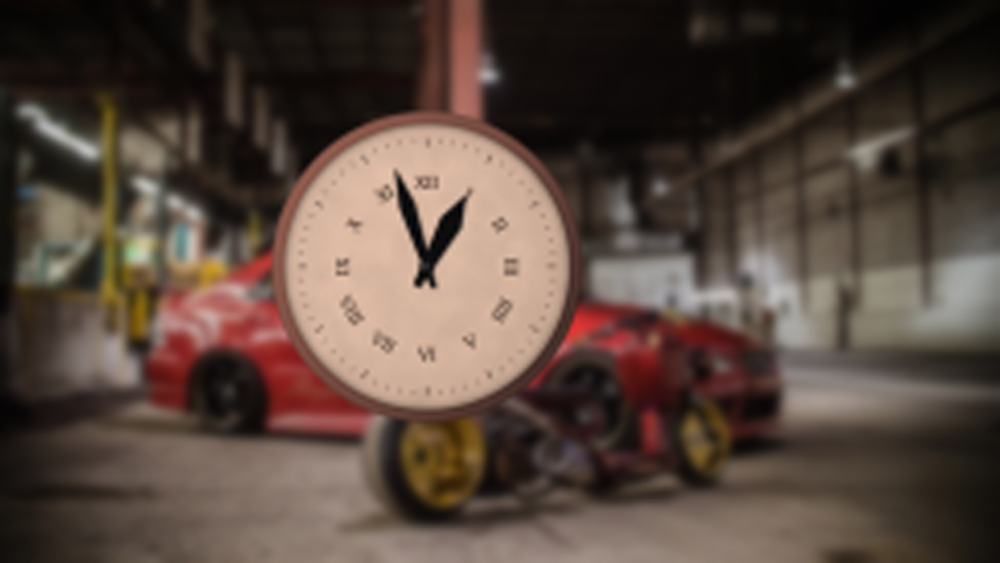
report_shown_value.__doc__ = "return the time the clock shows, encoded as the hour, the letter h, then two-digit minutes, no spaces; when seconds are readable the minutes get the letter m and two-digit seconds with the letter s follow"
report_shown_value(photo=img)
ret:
12h57
